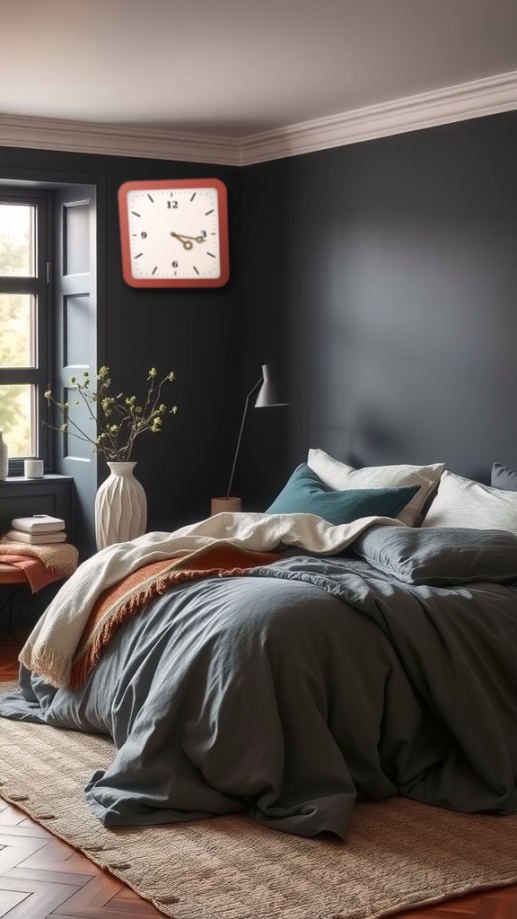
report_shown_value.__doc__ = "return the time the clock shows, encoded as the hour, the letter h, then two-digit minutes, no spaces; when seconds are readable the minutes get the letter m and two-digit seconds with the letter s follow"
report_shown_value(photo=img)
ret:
4h17
